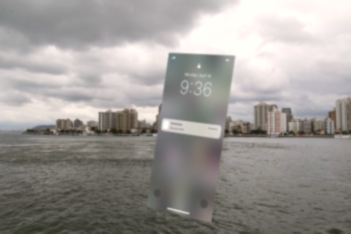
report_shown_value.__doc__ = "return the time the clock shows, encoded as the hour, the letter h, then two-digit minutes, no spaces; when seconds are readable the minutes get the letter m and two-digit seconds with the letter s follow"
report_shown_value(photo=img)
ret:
9h36
